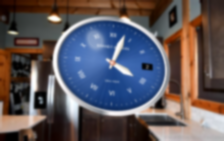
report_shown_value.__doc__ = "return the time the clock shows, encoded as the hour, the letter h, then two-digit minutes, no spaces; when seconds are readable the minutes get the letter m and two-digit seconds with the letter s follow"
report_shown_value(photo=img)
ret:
4h03
